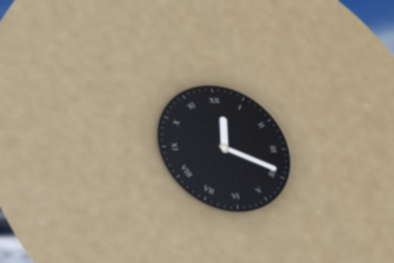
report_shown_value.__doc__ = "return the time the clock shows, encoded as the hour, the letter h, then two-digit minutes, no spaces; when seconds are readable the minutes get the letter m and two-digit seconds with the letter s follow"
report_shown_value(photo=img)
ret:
12h19
